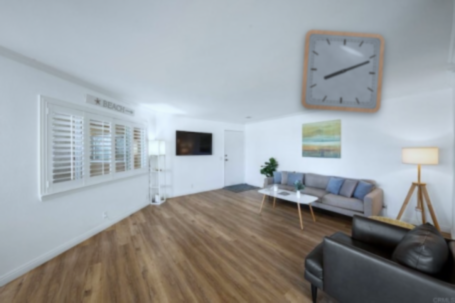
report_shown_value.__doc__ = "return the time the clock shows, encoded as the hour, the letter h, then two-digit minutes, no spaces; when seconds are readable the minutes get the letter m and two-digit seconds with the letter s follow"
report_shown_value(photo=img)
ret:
8h11
